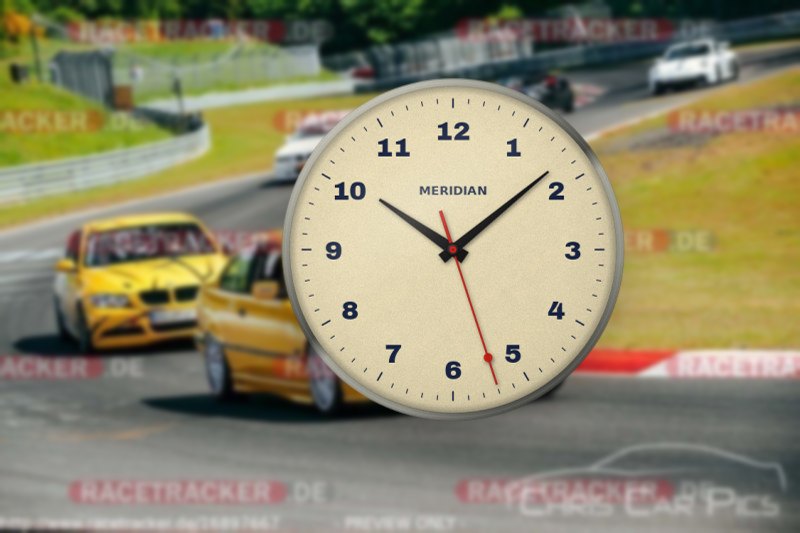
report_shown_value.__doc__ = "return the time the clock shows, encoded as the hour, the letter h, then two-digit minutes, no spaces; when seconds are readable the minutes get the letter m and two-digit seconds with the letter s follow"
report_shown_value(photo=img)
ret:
10h08m27s
